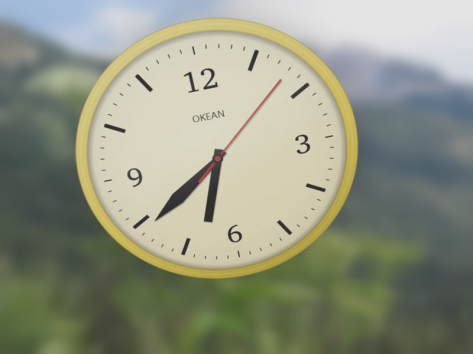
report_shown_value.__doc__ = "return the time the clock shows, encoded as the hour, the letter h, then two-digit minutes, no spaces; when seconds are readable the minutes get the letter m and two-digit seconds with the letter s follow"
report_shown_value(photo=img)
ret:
6h39m08s
